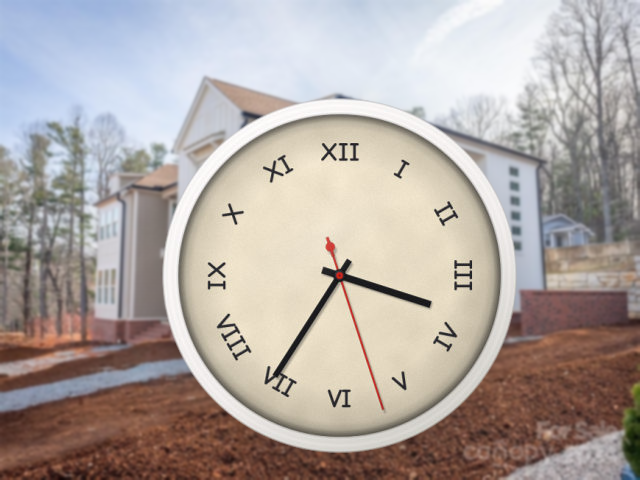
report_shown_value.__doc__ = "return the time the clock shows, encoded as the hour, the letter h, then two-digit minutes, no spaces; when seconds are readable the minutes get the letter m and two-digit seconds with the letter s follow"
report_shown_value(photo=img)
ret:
3h35m27s
